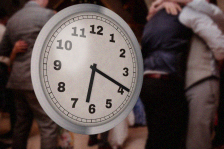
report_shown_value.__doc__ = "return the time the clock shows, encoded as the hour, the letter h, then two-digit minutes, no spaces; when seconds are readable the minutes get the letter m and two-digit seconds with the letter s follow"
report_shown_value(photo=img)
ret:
6h19
